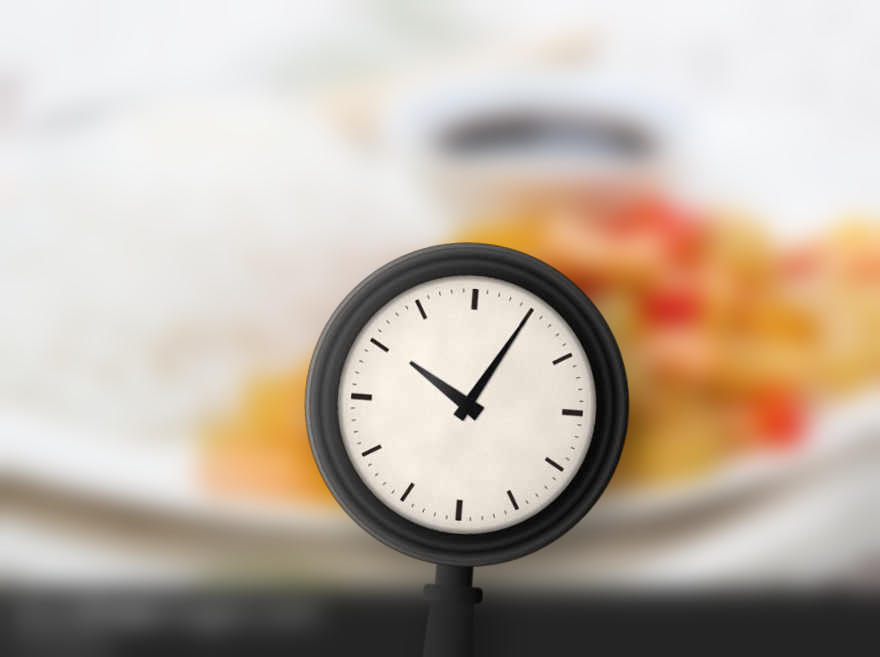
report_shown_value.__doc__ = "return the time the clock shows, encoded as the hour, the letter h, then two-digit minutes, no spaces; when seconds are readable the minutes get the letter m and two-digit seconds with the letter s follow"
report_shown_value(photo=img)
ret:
10h05
